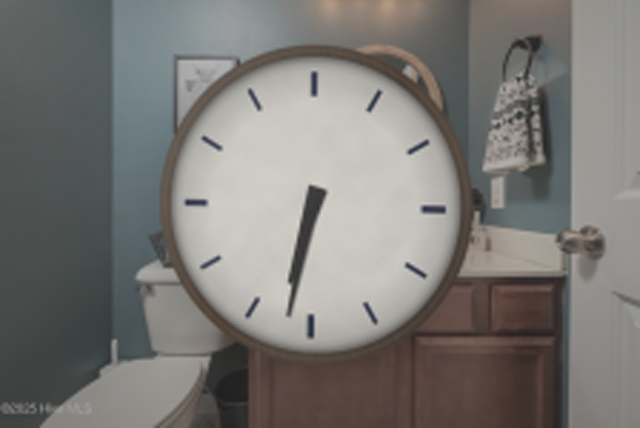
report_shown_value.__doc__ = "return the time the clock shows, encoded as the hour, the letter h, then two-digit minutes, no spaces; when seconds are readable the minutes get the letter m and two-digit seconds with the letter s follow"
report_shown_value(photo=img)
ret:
6h32
